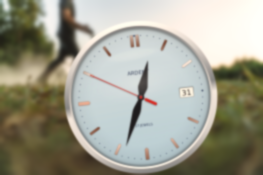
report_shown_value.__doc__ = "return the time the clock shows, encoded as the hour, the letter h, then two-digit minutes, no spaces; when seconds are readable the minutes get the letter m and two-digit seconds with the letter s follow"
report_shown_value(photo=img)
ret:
12h33m50s
